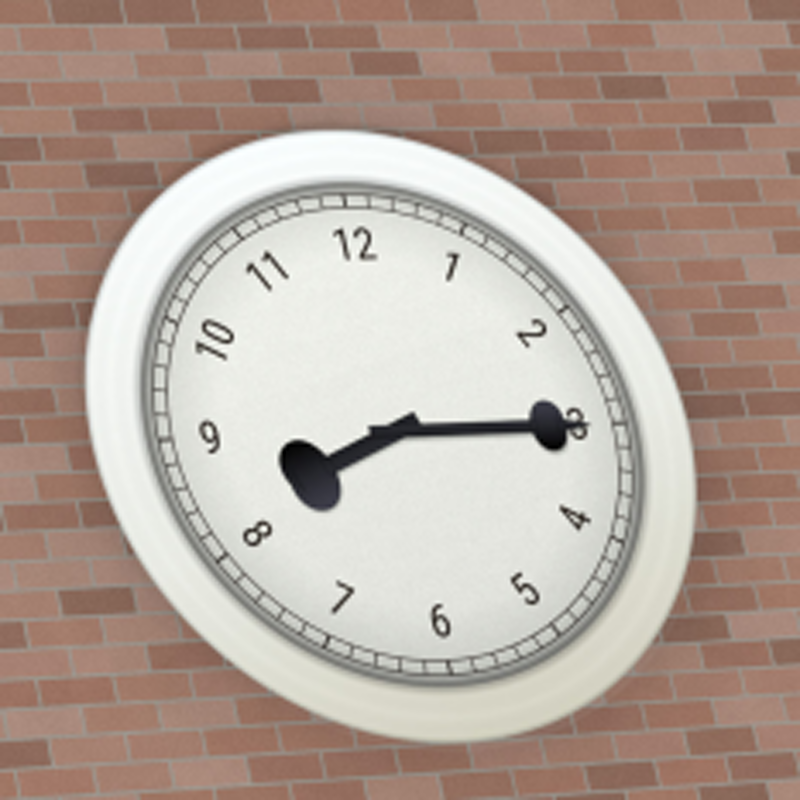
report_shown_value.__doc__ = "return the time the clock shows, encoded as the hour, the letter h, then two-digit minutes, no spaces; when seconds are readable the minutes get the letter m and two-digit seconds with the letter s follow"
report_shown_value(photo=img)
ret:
8h15
